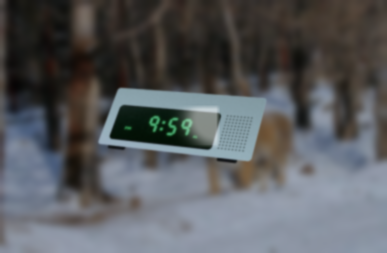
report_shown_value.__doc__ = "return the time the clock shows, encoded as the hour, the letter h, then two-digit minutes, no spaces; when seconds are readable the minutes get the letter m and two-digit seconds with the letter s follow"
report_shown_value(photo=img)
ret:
9h59
